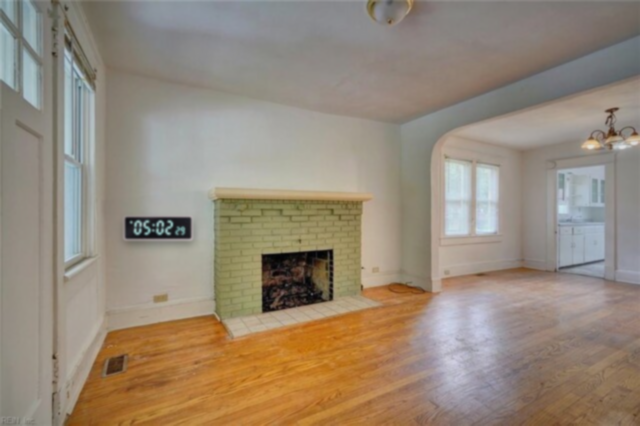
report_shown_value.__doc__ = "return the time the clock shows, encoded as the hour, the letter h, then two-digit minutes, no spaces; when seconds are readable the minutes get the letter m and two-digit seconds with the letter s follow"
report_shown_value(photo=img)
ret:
5h02
